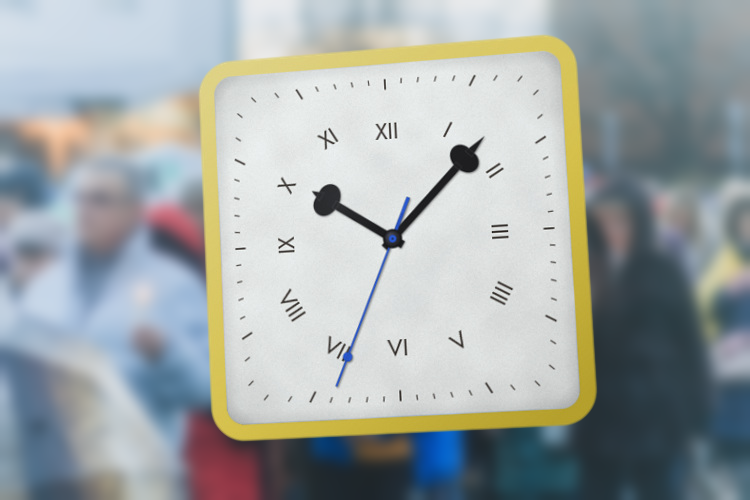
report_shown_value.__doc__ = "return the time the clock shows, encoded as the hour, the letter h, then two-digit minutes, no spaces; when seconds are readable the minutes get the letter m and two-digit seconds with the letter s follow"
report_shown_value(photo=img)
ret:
10h07m34s
